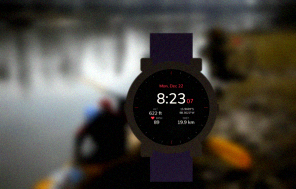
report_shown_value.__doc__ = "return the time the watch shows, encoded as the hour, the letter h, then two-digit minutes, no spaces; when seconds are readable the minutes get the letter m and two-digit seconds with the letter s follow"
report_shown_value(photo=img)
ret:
8h23
